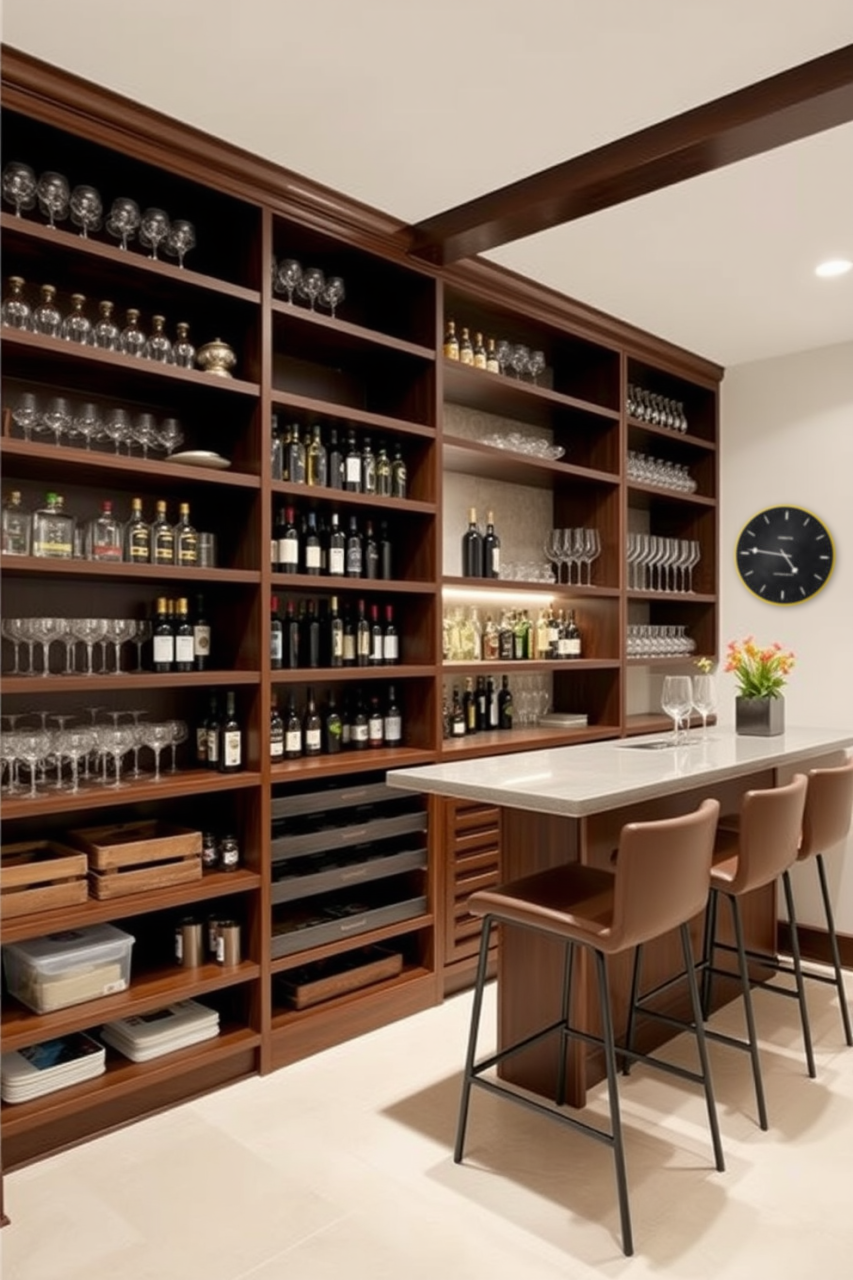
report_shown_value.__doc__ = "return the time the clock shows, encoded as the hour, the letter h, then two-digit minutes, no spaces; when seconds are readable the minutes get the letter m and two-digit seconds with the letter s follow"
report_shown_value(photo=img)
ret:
4h46
